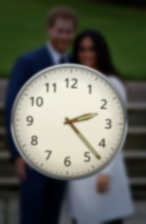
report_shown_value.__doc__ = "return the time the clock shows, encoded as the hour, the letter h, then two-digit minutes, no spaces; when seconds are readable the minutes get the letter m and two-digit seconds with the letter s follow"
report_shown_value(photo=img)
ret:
2h23
